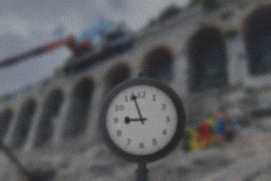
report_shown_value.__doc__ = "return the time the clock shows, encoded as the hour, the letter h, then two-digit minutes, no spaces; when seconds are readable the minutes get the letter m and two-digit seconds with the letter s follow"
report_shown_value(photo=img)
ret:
8h57
